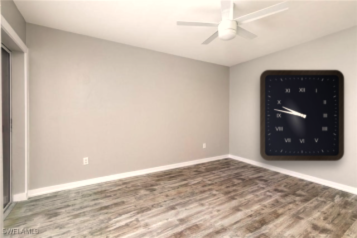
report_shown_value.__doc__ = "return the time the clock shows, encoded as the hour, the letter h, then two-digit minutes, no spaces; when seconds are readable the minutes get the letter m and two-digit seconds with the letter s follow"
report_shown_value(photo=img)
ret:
9h47
